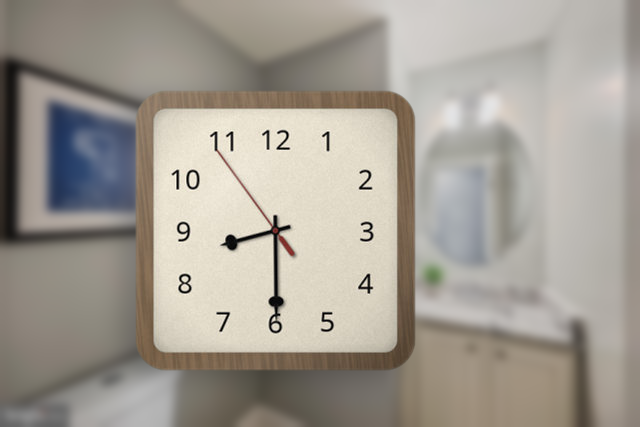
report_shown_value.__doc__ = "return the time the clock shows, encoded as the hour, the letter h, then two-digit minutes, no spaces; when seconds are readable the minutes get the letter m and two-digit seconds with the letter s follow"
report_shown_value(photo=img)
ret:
8h29m54s
